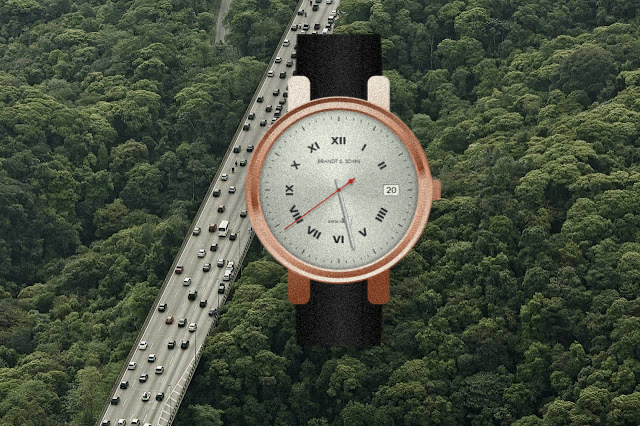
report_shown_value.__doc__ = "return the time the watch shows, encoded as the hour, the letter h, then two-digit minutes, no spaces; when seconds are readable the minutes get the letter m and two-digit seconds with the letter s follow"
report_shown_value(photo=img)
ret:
5h27m39s
